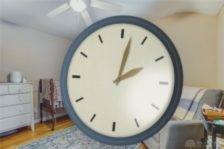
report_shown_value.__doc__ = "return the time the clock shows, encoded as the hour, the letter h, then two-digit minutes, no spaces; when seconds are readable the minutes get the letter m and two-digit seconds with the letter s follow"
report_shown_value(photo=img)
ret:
2h02
